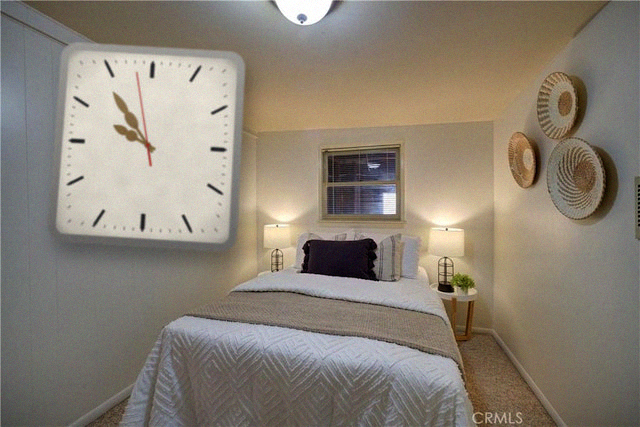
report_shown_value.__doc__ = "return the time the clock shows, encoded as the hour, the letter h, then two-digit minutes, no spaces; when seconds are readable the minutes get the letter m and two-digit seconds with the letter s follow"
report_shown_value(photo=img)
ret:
9h53m58s
